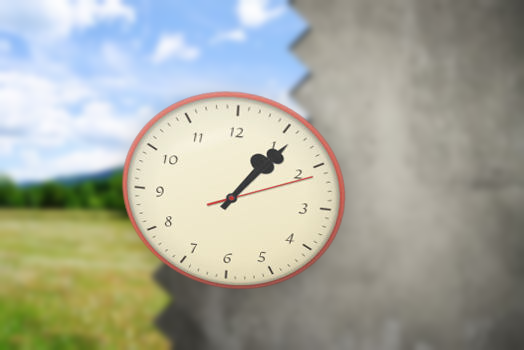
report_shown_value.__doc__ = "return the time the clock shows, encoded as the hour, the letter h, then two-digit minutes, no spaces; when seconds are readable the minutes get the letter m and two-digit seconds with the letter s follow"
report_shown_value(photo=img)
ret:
1h06m11s
